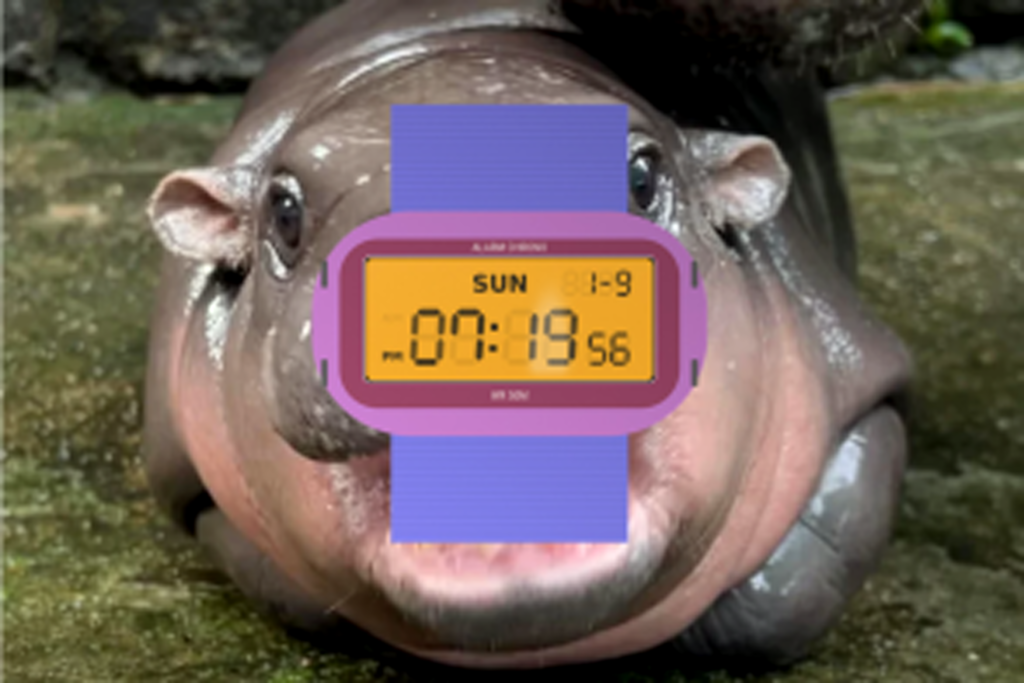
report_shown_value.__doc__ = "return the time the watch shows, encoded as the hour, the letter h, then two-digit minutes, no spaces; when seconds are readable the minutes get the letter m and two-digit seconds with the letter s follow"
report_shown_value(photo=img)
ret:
7h19m56s
